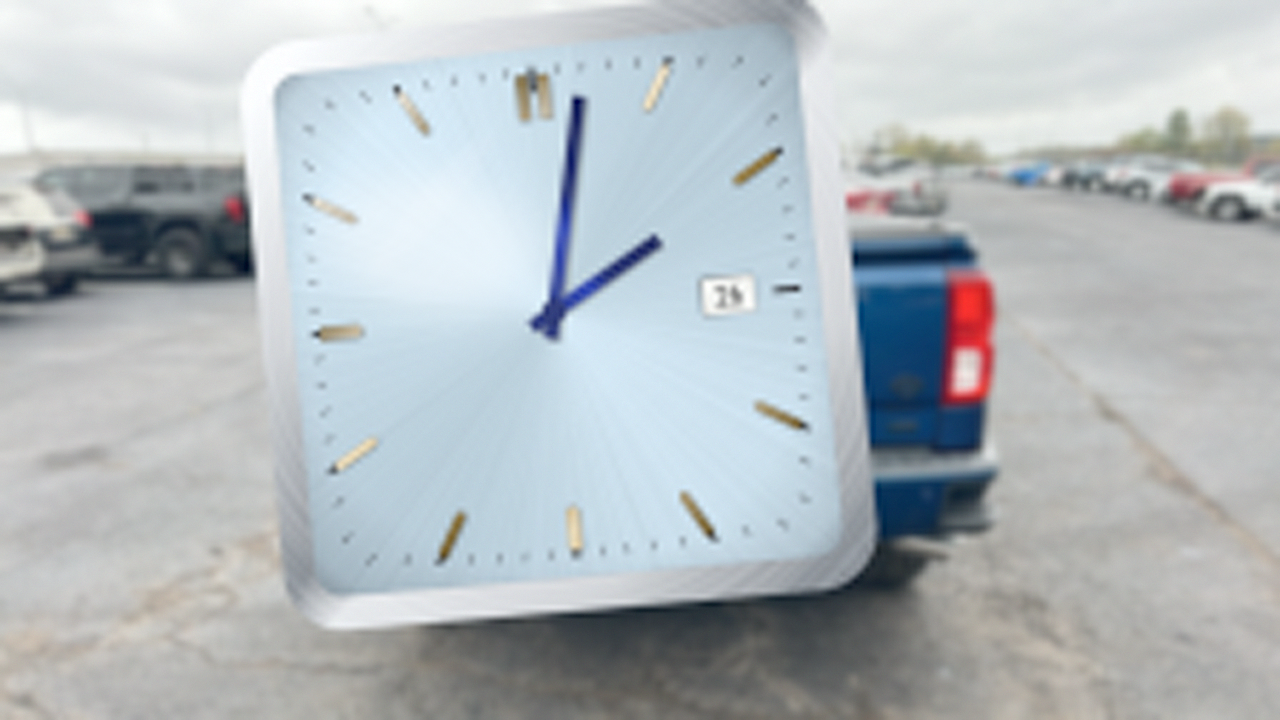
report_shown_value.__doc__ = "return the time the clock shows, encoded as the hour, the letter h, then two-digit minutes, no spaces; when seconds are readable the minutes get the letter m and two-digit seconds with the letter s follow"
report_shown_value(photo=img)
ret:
2h02
